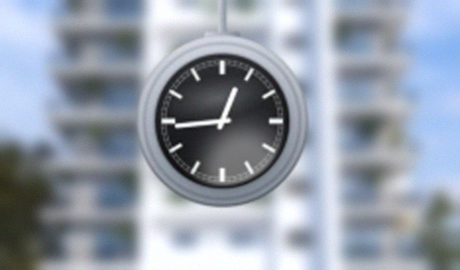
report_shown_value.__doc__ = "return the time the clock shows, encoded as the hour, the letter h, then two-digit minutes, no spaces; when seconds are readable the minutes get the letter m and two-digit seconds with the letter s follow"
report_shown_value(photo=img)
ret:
12h44
